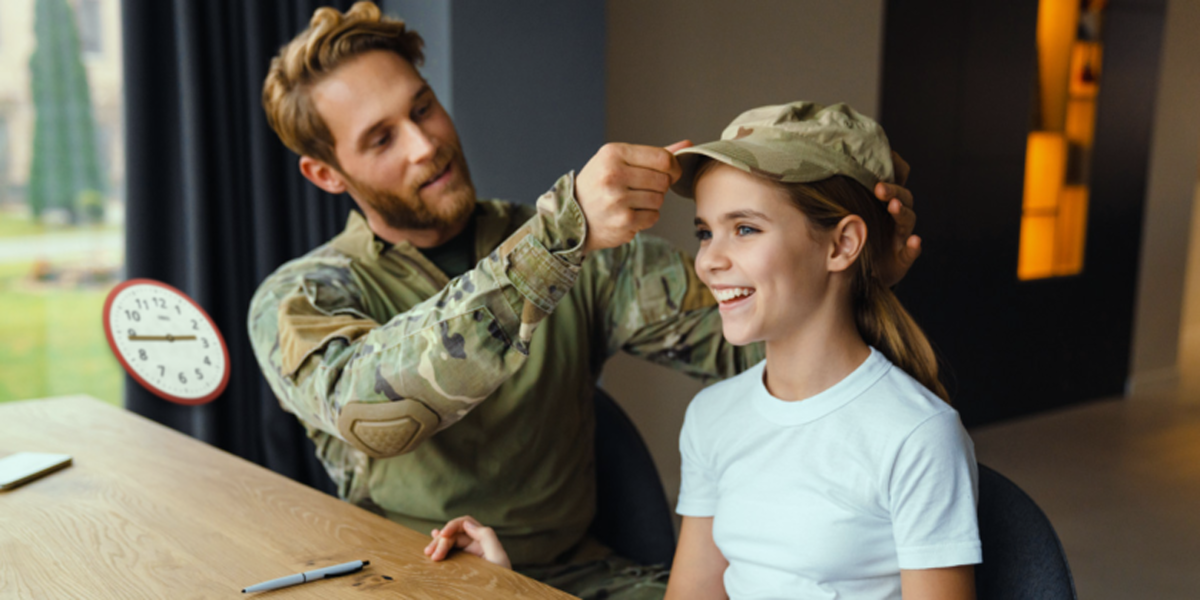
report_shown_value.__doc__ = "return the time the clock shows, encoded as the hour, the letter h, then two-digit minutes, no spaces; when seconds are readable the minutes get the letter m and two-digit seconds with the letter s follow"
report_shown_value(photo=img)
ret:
2h44
